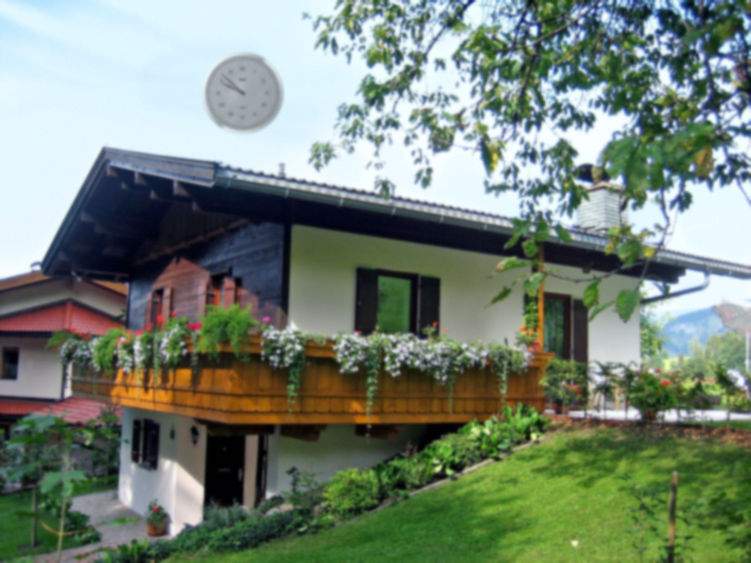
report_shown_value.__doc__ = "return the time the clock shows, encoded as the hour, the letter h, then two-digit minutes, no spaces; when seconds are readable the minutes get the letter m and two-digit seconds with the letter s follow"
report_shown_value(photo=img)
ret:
9h52
